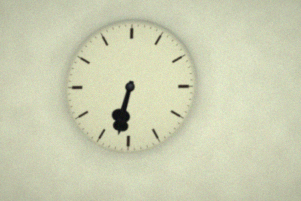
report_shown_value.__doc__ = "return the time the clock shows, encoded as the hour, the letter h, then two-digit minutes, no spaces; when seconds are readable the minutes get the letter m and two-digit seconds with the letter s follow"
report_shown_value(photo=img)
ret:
6h32
